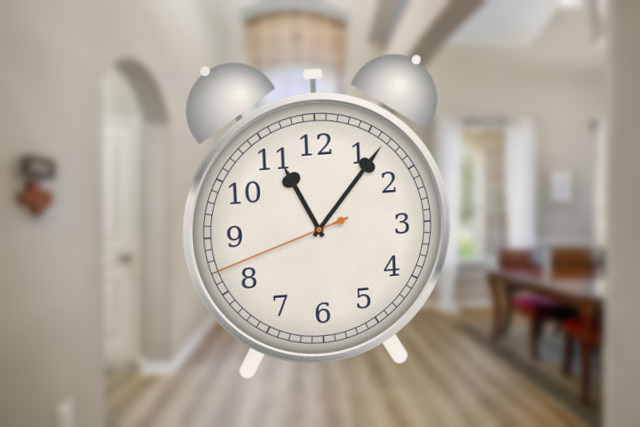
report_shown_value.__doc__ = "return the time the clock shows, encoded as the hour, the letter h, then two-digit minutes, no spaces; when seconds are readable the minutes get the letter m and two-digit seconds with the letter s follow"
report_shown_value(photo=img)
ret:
11h06m42s
